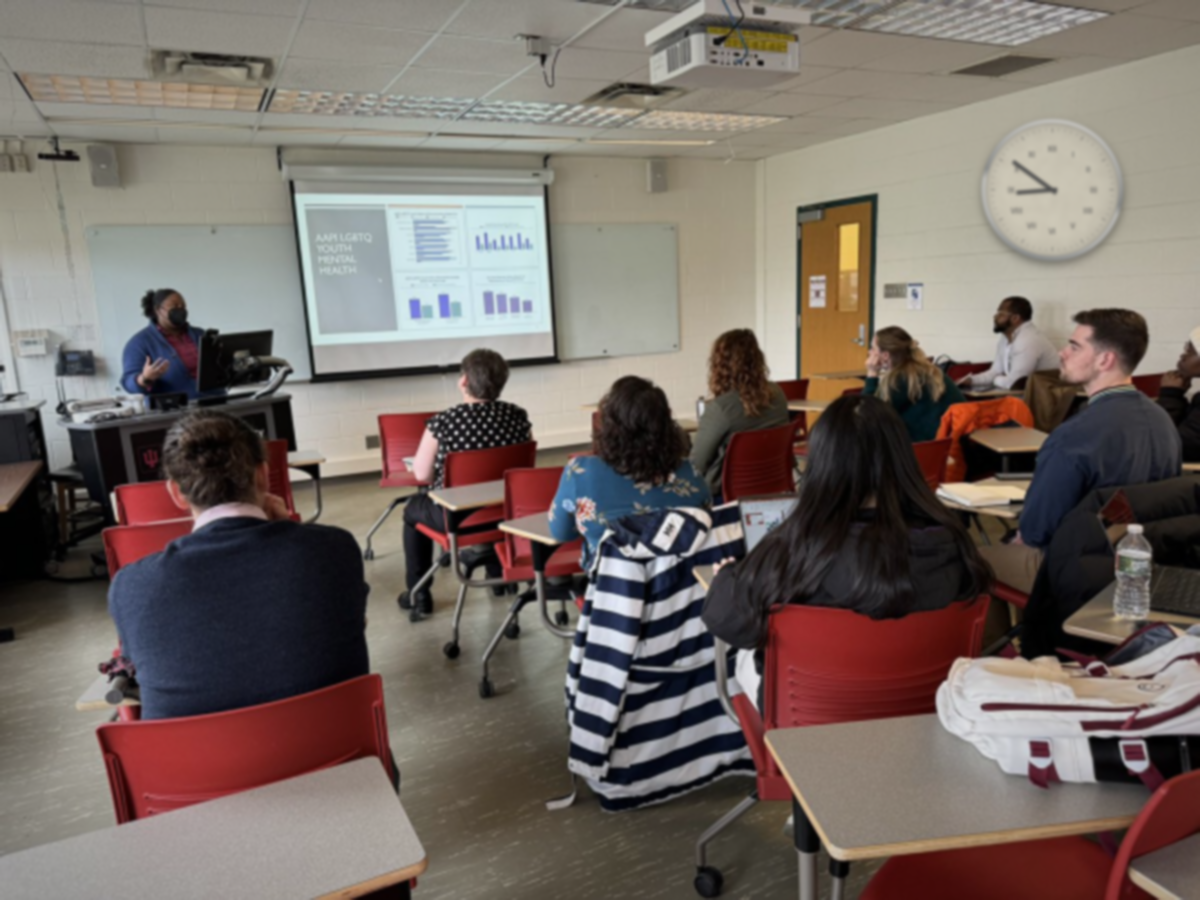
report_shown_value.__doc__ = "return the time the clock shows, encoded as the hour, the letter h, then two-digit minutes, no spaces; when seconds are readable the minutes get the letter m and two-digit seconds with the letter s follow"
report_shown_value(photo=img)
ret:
8h51
